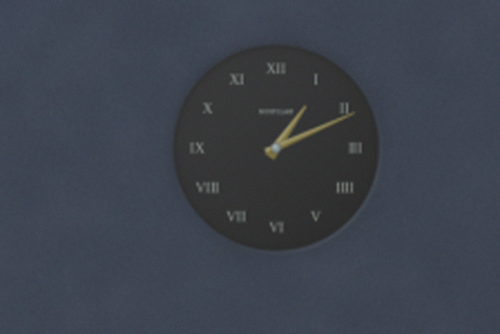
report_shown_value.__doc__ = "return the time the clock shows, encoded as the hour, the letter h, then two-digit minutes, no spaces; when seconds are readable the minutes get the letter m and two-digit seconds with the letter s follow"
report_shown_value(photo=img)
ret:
1h11
